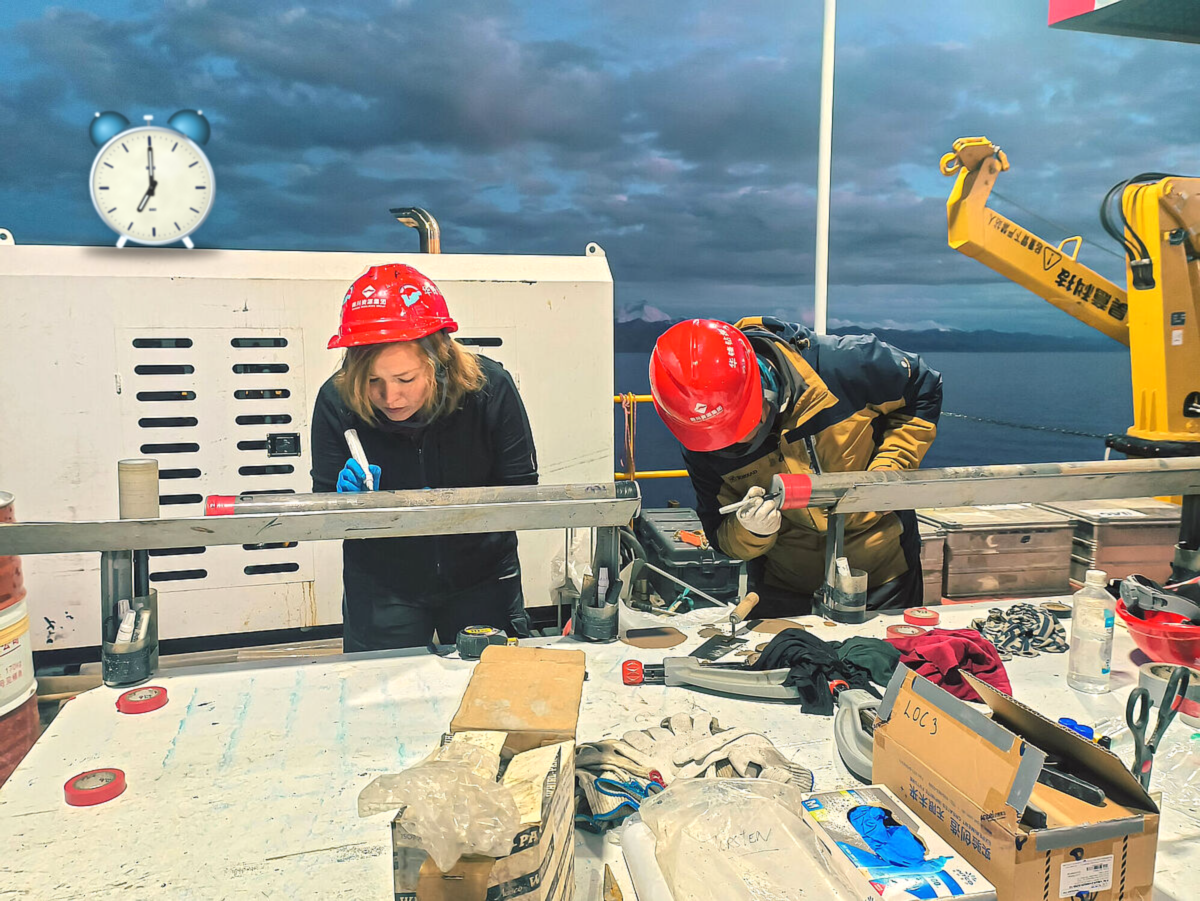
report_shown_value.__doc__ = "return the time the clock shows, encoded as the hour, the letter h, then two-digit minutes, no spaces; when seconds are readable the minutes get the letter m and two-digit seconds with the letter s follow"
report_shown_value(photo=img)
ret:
7h00
